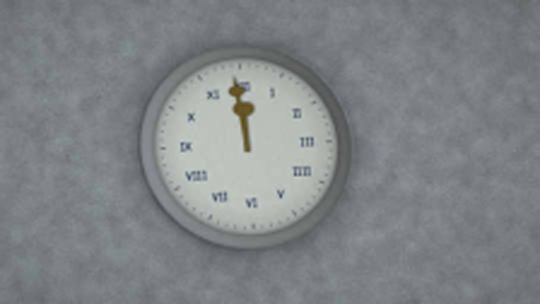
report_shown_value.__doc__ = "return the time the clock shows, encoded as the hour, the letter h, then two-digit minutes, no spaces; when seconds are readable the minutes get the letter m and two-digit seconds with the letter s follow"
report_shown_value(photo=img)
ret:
11h59
